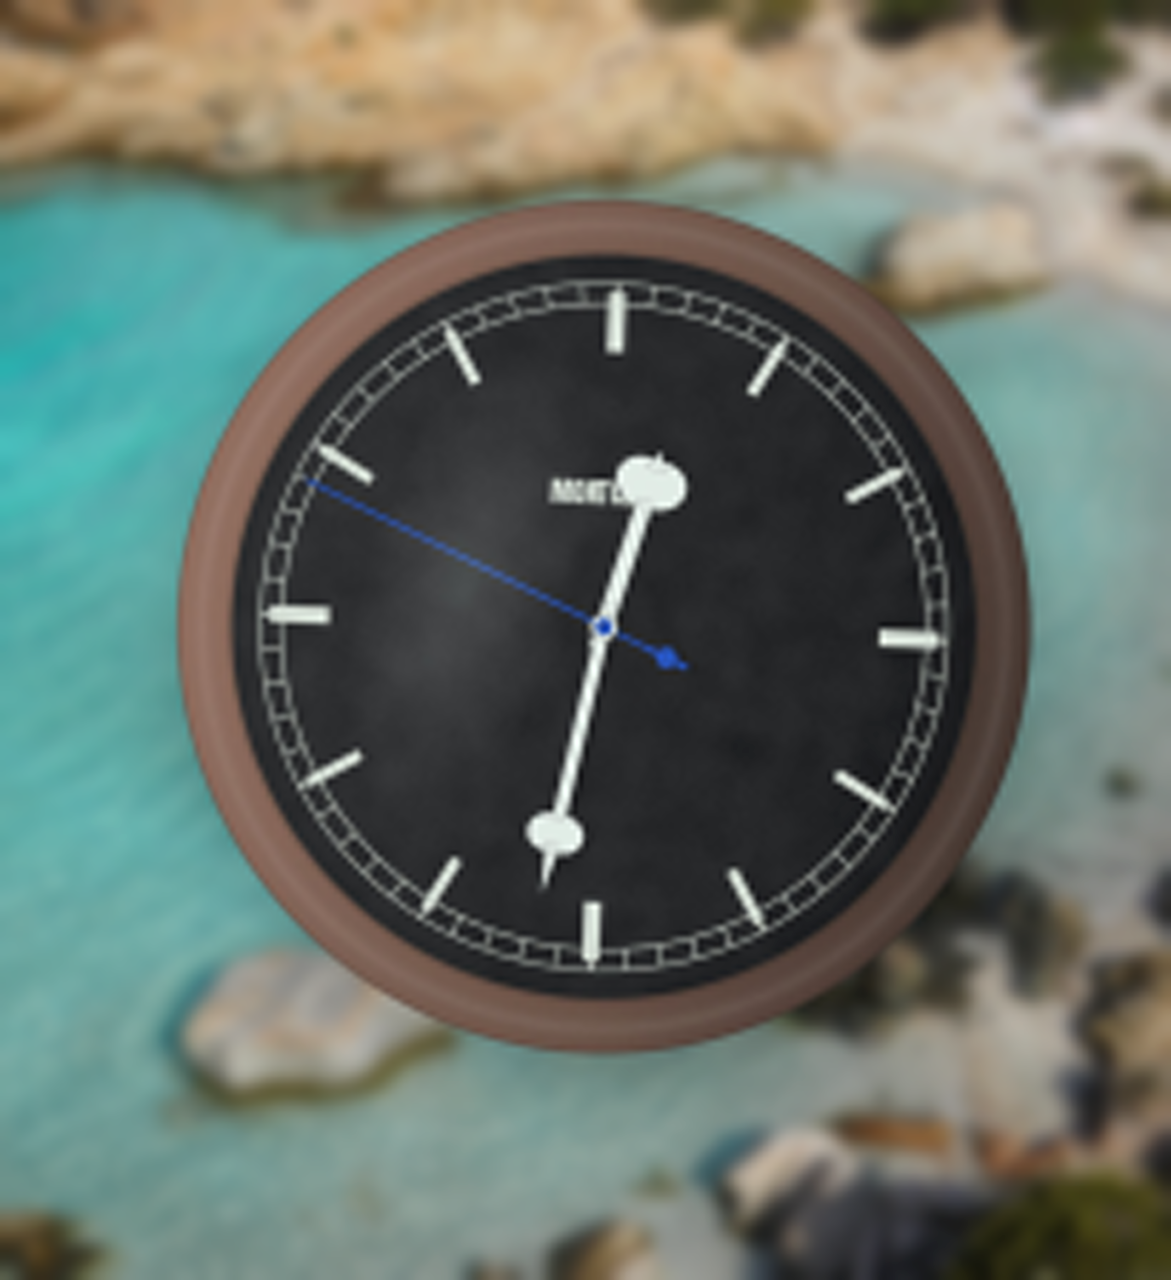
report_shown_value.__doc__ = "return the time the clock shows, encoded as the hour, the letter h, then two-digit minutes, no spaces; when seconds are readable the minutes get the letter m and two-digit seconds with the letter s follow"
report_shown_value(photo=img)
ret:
12h31m49s
